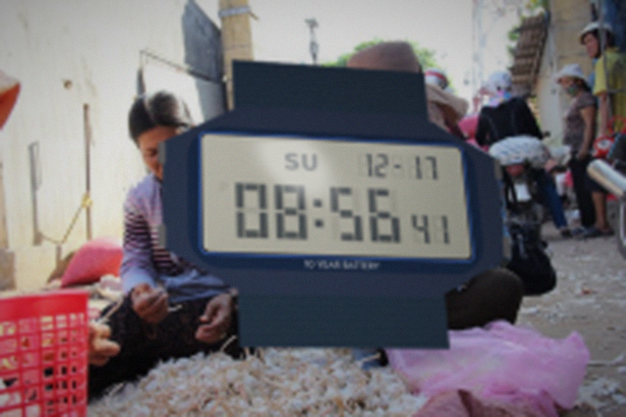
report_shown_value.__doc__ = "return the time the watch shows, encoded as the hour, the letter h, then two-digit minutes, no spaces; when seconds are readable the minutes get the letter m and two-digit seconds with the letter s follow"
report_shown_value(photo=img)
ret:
8h56m41s
